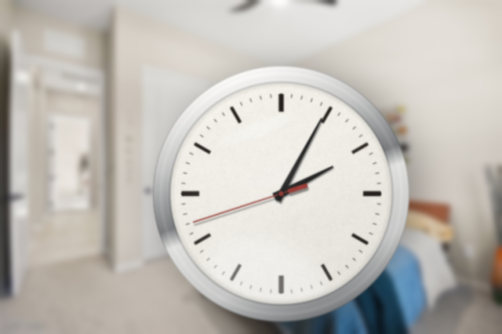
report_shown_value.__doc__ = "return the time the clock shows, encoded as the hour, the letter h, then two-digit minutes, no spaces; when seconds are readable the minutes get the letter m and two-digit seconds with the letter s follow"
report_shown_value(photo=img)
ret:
2h04m42s
